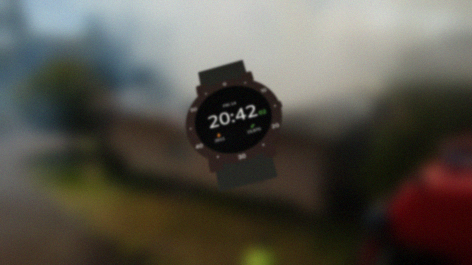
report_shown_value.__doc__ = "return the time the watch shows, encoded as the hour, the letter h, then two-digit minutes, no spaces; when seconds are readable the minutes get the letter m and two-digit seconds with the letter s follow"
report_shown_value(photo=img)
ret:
20h42
